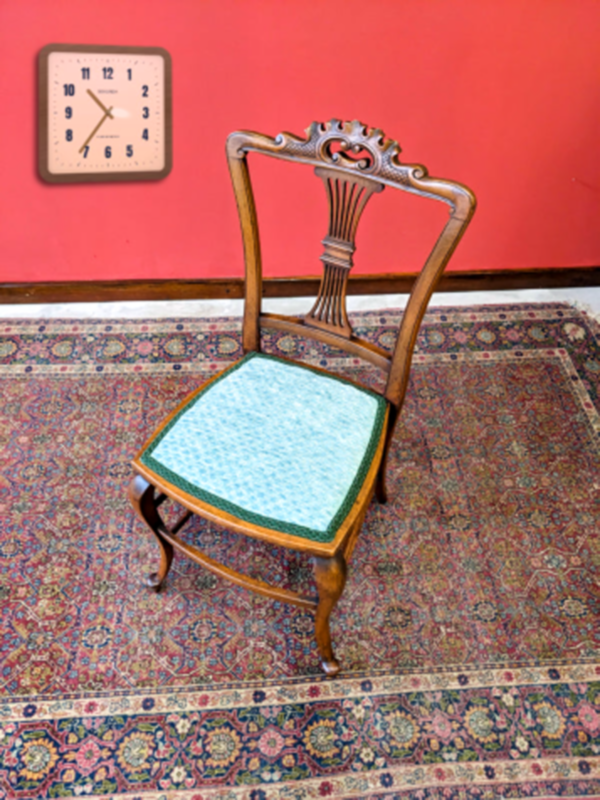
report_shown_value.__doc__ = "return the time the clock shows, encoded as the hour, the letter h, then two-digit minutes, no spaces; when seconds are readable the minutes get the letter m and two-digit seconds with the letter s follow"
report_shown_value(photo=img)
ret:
10h36
